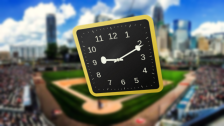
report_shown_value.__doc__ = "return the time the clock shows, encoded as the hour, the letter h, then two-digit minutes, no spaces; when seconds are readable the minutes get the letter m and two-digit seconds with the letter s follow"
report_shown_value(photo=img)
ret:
9h11
